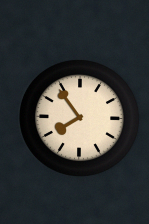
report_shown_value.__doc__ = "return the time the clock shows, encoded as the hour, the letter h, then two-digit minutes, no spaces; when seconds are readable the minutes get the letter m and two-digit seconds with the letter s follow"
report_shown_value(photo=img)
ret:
7h54
